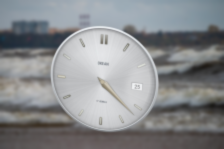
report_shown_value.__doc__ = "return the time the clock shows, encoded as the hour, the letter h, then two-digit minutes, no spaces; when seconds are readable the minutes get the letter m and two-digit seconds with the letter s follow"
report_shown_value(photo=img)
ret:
4h22
